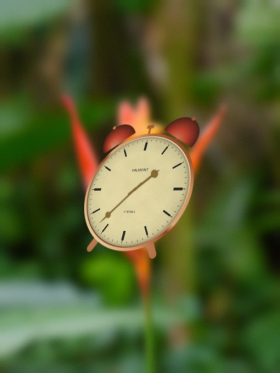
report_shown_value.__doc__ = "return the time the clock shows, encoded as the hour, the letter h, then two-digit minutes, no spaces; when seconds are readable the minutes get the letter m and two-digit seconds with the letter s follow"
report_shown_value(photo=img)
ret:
1h37
